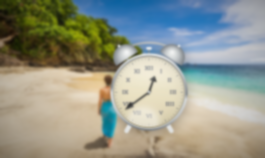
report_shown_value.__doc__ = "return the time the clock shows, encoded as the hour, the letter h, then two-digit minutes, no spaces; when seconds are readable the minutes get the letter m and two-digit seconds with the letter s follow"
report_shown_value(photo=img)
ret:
12h39
